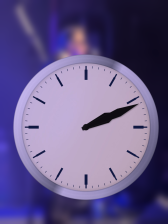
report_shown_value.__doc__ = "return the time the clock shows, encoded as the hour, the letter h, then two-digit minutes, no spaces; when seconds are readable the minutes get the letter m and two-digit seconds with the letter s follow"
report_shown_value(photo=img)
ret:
2h11
